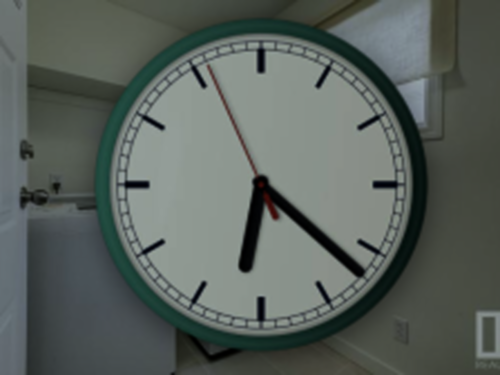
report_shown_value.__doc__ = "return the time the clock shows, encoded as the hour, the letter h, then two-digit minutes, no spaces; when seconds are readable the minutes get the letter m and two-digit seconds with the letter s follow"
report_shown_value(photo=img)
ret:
6h21m56s
